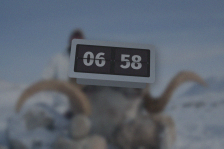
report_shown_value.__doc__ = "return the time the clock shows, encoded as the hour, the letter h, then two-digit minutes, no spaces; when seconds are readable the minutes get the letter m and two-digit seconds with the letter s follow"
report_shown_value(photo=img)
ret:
6h58
